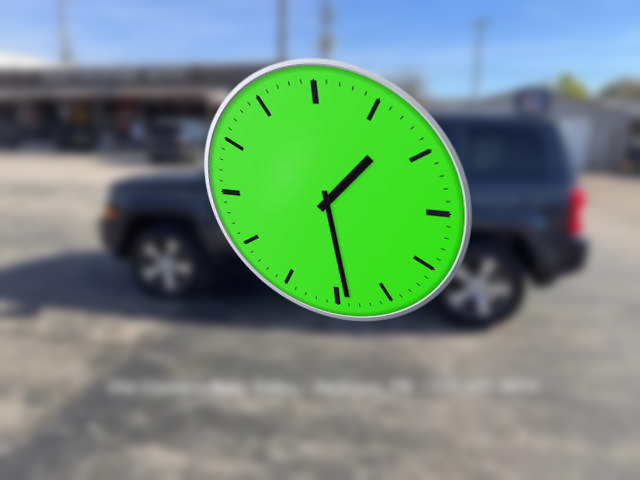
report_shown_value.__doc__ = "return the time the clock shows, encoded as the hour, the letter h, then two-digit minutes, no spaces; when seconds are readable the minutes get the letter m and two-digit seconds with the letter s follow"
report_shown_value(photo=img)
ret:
1h29
